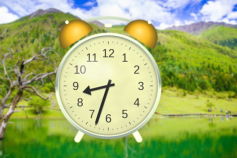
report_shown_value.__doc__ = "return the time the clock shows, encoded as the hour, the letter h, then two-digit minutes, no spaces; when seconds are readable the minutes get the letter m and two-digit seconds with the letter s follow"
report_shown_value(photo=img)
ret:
8h33
